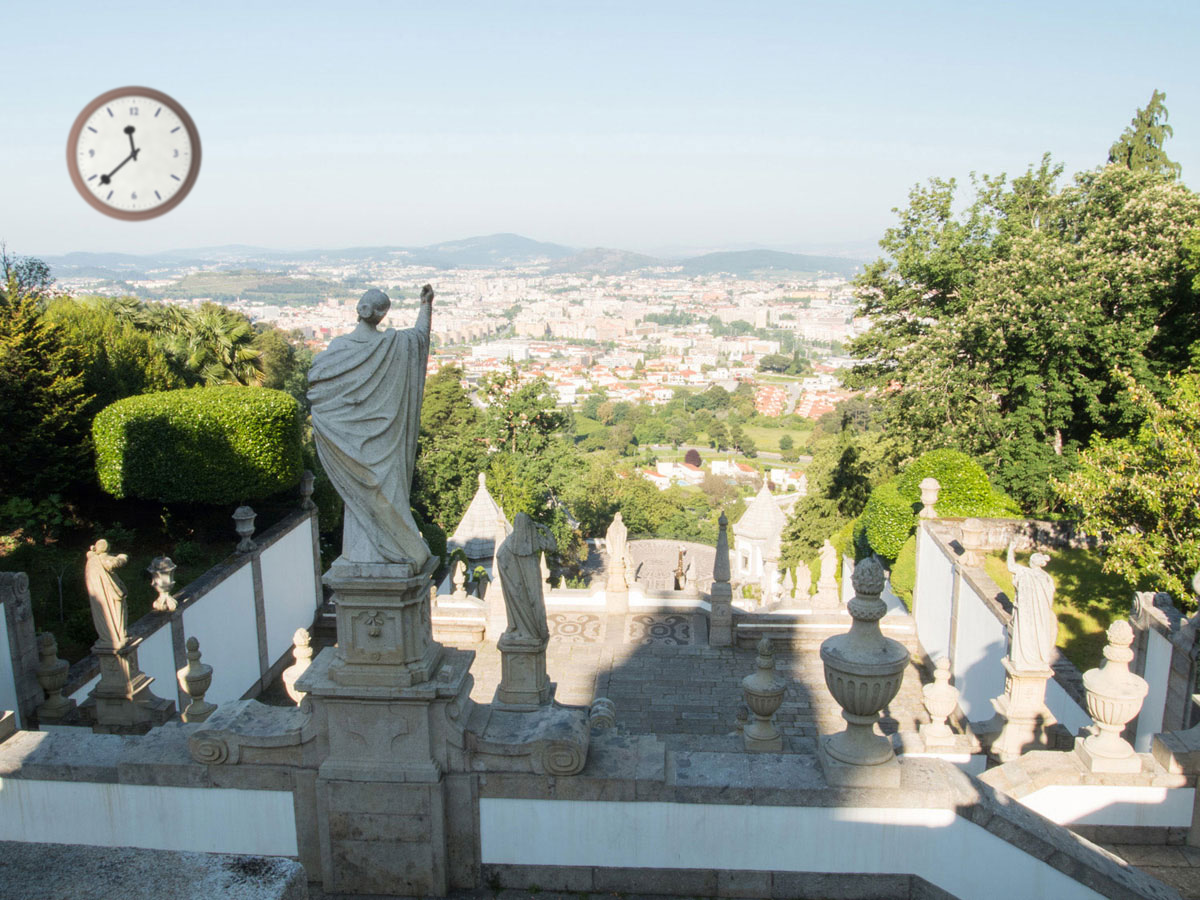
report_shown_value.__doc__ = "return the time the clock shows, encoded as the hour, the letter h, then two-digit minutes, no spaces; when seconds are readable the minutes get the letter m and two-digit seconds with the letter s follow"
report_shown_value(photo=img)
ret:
11h38
